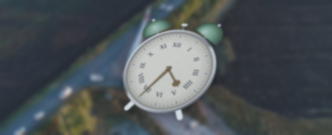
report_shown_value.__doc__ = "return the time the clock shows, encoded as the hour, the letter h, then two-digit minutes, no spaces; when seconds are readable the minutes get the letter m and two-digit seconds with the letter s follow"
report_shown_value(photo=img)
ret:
4h35
